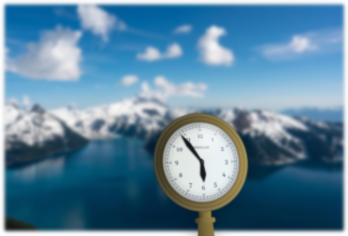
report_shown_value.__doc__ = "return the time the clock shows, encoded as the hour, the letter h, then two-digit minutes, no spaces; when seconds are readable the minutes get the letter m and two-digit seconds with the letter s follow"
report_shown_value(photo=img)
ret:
5h54
